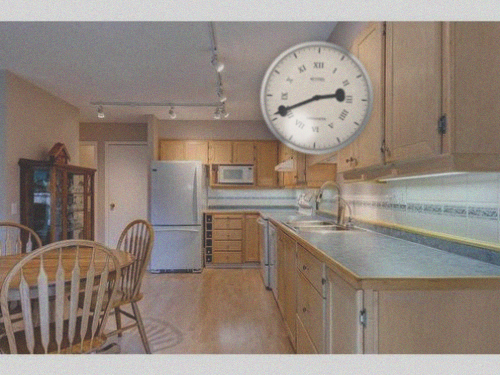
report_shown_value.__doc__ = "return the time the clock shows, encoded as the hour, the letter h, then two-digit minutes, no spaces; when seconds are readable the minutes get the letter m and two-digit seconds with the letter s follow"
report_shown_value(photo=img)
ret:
2h41
